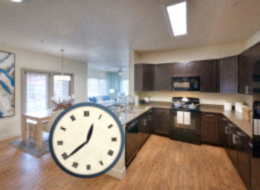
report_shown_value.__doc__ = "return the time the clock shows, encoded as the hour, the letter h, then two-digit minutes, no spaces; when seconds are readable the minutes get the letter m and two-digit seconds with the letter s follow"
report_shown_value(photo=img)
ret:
12h39
